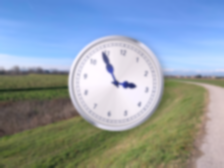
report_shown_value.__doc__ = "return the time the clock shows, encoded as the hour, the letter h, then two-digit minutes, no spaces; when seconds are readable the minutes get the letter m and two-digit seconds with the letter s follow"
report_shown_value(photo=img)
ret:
2h54
